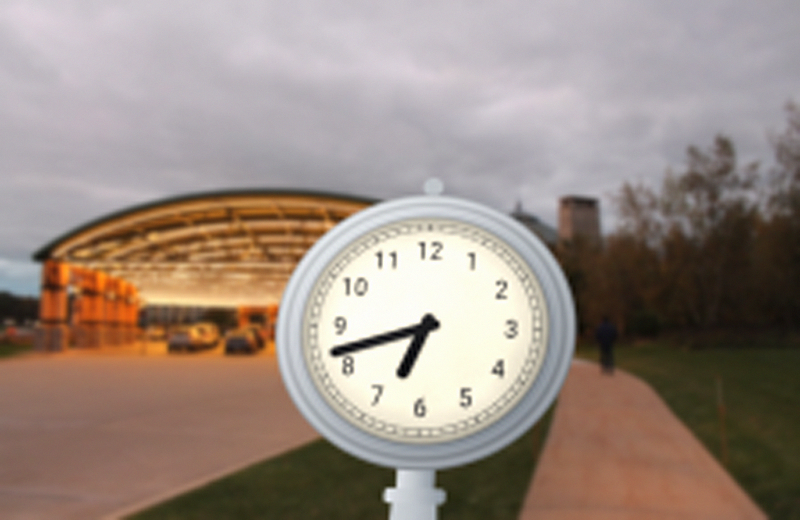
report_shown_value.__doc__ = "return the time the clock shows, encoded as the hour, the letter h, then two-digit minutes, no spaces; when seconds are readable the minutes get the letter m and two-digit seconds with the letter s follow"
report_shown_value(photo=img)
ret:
6h42
